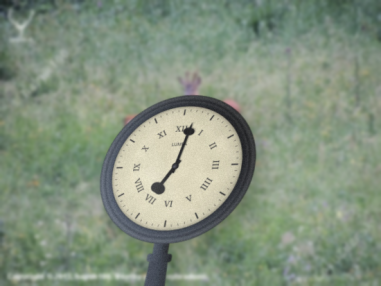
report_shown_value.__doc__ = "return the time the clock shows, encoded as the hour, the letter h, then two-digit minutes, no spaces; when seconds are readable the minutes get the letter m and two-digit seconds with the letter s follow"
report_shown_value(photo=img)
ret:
7h02
